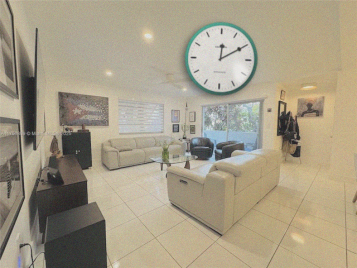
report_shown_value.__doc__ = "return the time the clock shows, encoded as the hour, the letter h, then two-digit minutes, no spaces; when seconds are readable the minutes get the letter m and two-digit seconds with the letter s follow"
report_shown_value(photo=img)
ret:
12h10
